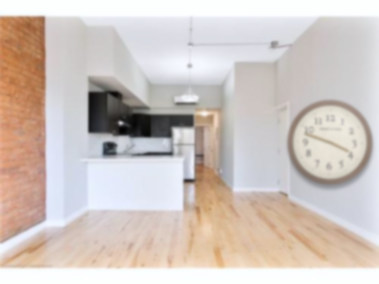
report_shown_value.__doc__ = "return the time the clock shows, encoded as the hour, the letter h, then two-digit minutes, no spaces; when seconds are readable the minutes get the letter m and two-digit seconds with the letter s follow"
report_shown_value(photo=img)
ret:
3h48
